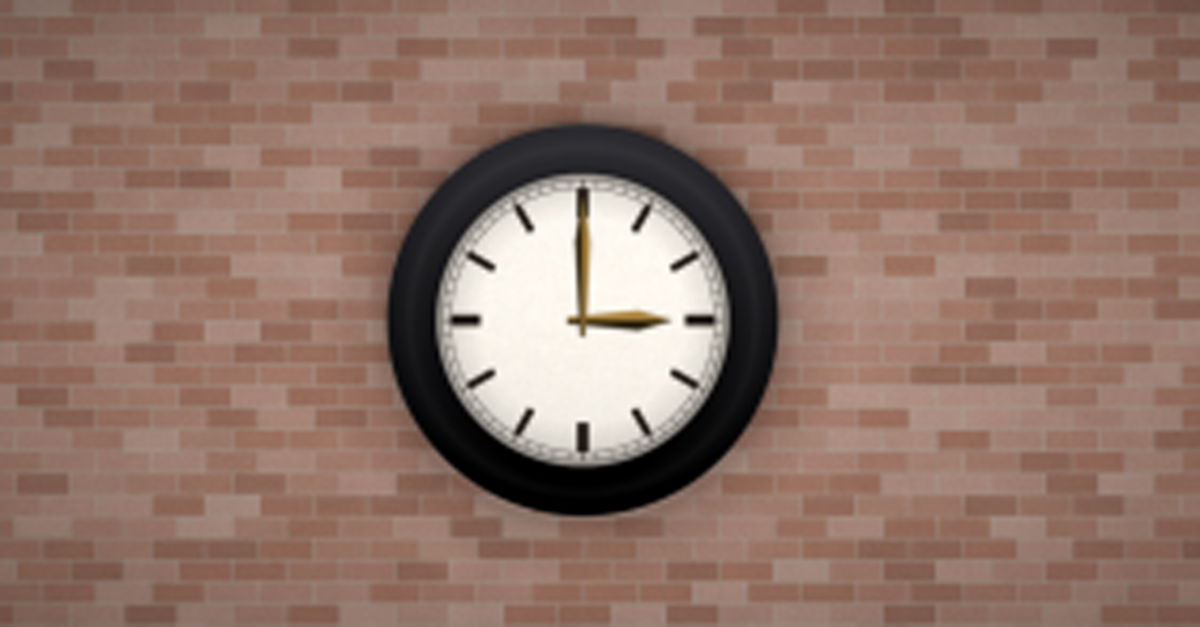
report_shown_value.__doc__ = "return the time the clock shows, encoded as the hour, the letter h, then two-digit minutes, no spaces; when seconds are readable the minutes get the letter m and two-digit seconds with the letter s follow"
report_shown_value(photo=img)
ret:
3h00
